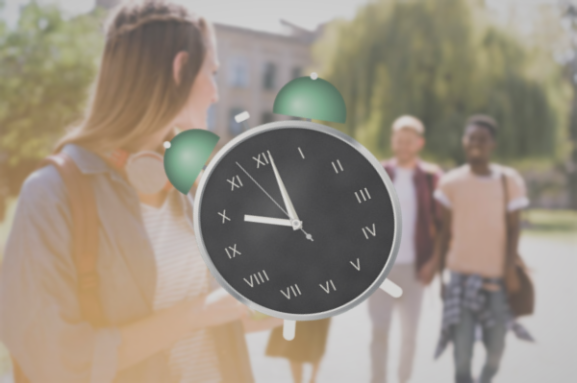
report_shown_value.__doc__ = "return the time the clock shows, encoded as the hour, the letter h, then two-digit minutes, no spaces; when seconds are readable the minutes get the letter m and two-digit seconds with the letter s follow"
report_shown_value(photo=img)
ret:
10h00m57s
